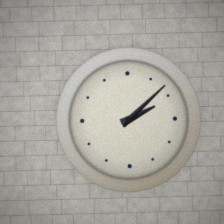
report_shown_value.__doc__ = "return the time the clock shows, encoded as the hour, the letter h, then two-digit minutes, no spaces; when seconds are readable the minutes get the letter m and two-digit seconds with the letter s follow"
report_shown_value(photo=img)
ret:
2h08
